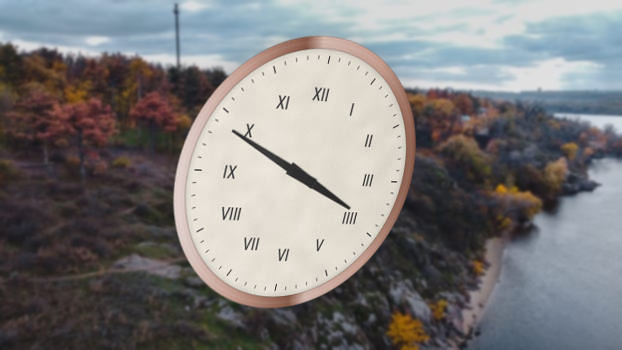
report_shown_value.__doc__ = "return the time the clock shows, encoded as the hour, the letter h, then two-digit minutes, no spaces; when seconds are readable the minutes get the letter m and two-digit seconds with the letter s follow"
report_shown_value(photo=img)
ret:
3h49
